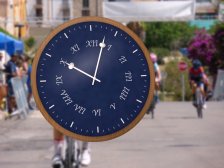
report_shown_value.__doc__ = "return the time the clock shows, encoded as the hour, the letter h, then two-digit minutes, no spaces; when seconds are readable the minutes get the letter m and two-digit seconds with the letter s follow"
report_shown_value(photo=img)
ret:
10h03
